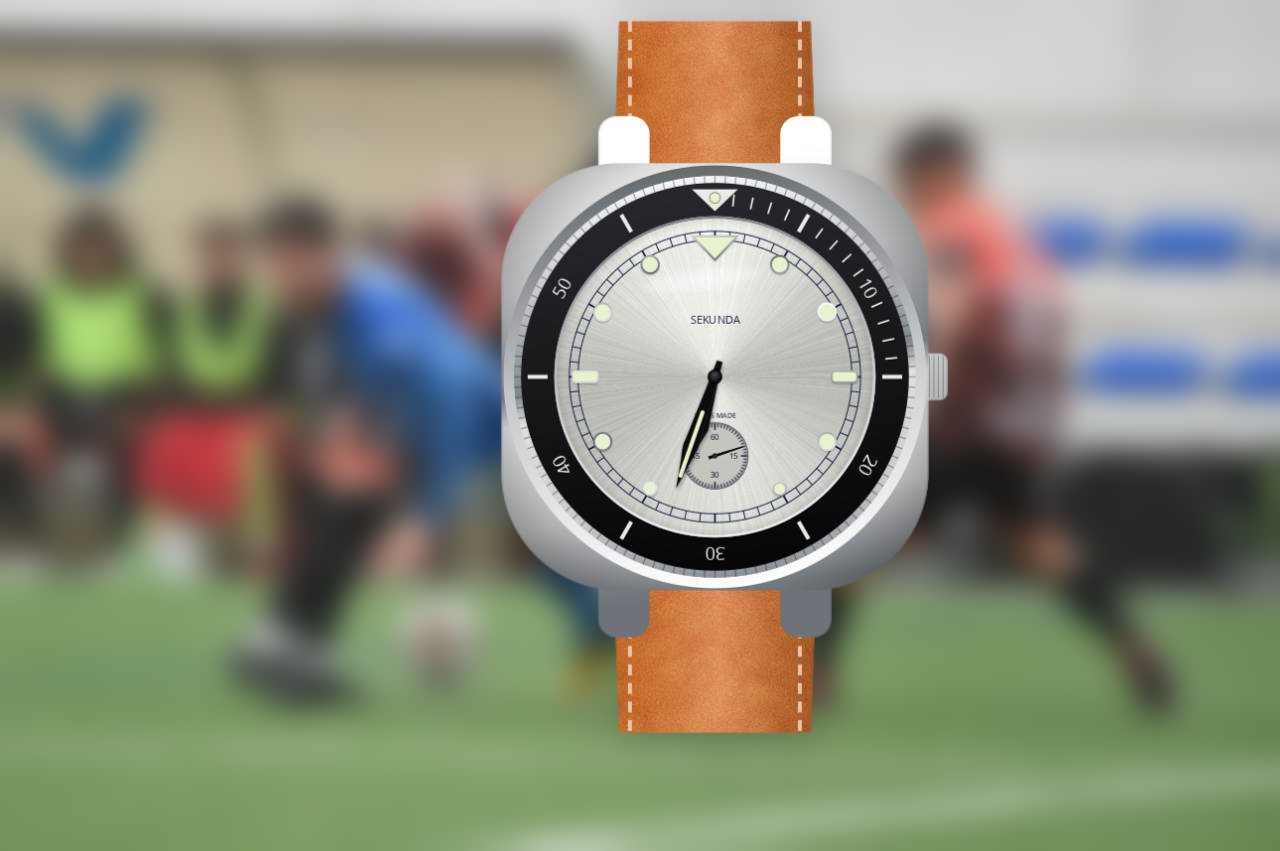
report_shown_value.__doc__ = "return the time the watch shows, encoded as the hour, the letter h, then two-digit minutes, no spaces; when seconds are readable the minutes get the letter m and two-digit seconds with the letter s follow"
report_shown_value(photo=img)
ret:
6h33m12s
